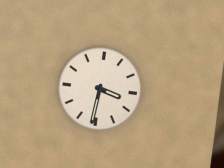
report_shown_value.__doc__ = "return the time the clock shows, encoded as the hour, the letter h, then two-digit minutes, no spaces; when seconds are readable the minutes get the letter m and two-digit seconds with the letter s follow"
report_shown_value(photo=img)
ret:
3h31
